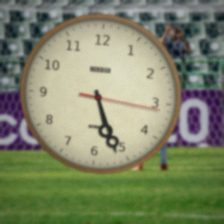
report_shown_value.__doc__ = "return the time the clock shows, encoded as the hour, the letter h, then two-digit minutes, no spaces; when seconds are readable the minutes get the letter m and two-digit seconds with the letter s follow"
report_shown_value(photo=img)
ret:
5h26m16s
